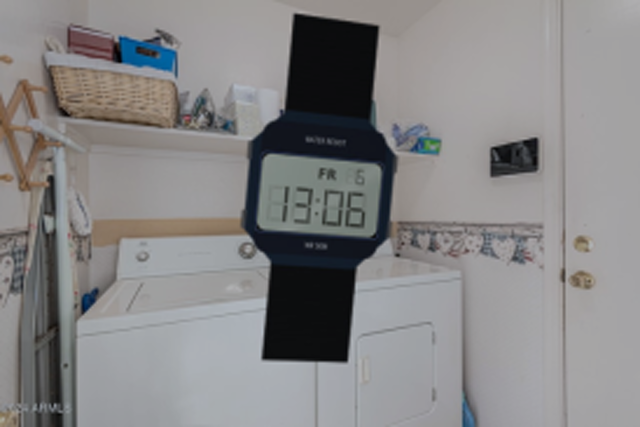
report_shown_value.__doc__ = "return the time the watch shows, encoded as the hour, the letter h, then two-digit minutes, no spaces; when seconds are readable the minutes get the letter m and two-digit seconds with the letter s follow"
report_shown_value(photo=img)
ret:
13h06
